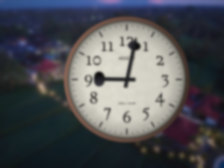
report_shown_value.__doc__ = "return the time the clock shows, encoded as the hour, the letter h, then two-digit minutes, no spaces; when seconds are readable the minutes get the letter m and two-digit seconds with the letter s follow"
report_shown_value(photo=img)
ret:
9h02
